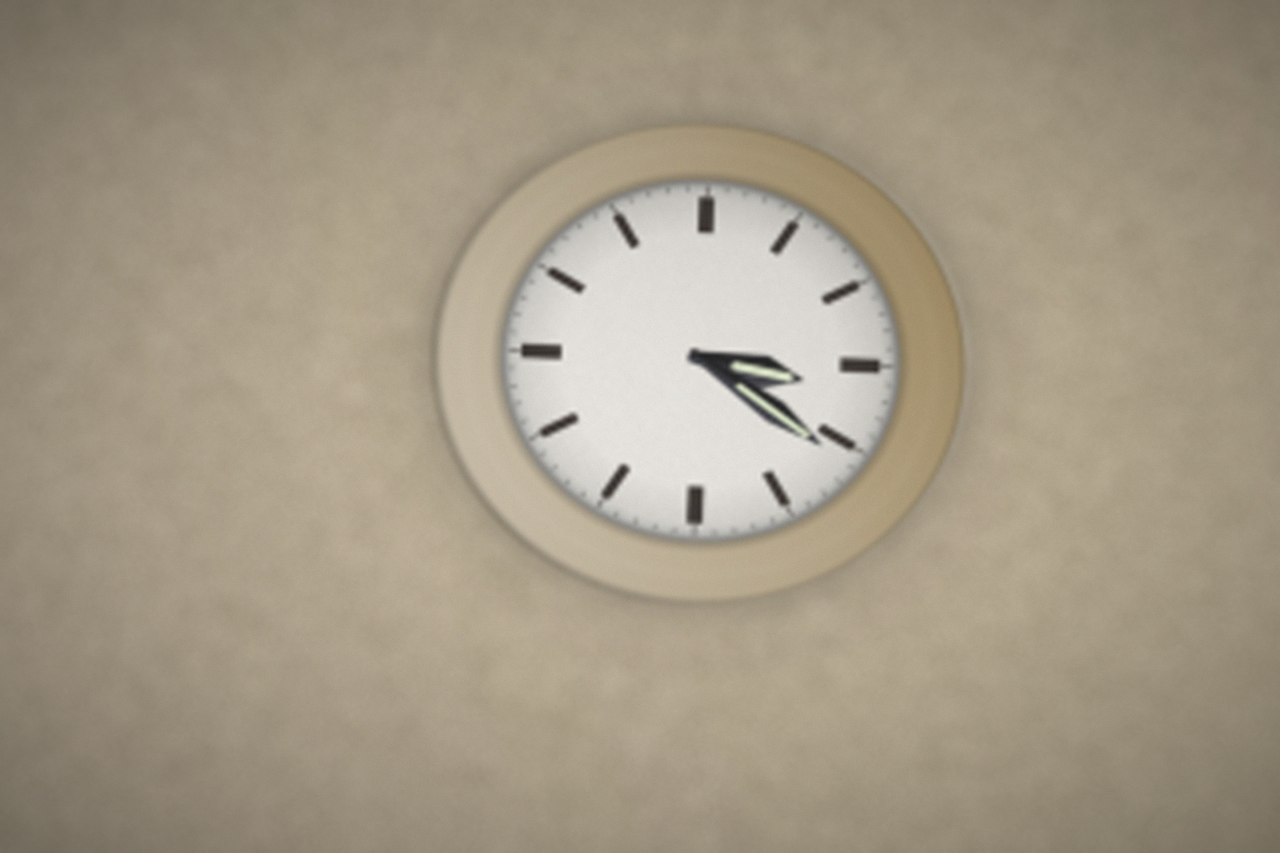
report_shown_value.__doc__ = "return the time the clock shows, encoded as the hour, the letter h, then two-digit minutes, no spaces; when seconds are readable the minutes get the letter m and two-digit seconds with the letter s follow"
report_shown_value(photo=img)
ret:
3h21
